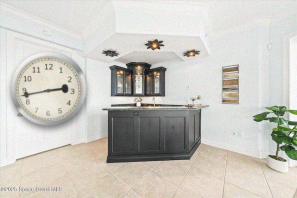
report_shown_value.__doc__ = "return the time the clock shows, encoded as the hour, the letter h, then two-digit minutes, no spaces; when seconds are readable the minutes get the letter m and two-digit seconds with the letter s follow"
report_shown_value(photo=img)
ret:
2h43
